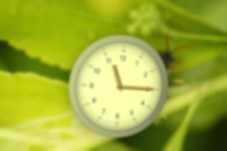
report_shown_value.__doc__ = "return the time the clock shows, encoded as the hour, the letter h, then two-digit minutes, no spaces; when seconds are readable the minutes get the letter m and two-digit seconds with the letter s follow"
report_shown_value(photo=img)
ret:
11h15
